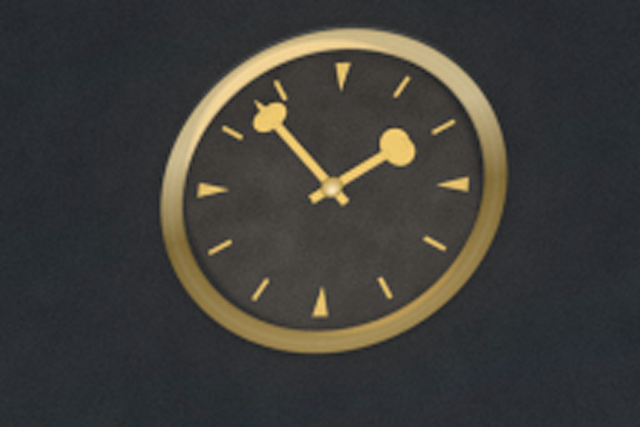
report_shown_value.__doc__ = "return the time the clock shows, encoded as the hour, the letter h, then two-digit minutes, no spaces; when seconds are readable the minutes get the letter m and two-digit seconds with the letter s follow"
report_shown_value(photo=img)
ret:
1h53
